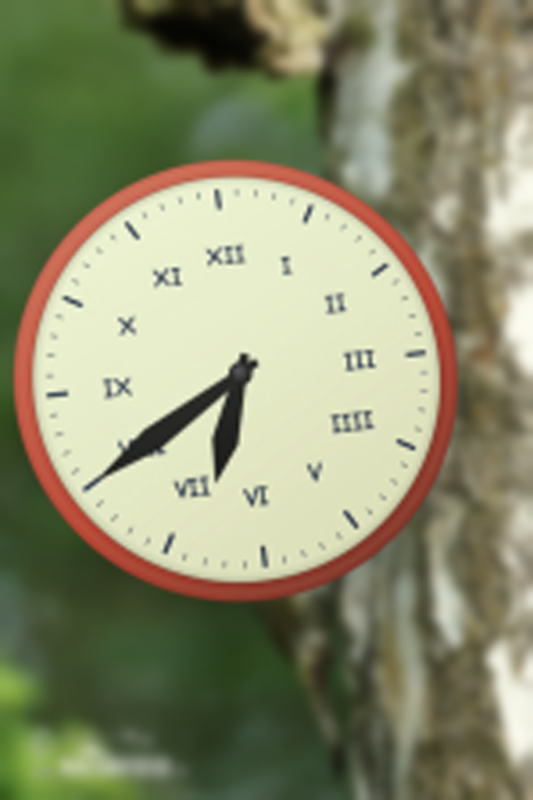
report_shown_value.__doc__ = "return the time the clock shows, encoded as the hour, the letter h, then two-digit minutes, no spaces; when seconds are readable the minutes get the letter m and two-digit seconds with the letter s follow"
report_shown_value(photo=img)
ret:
6h40
